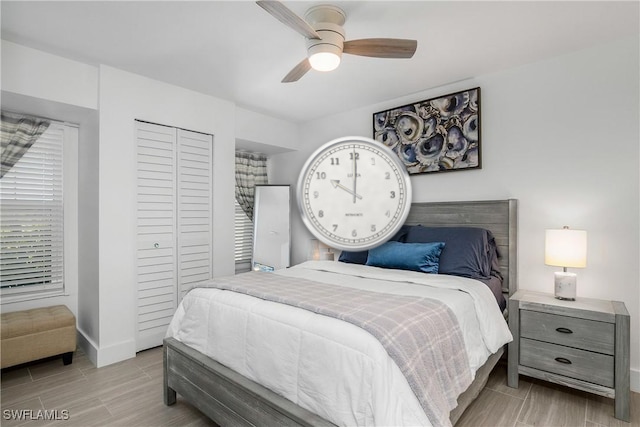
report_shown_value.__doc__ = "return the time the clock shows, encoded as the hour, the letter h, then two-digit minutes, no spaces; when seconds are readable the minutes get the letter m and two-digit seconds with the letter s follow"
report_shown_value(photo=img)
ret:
10h00
